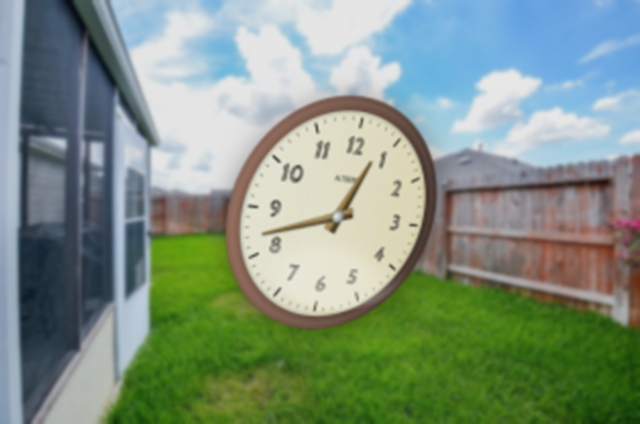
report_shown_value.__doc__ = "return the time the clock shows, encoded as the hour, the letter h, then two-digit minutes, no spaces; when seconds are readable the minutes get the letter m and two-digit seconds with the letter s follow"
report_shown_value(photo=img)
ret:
12h42
